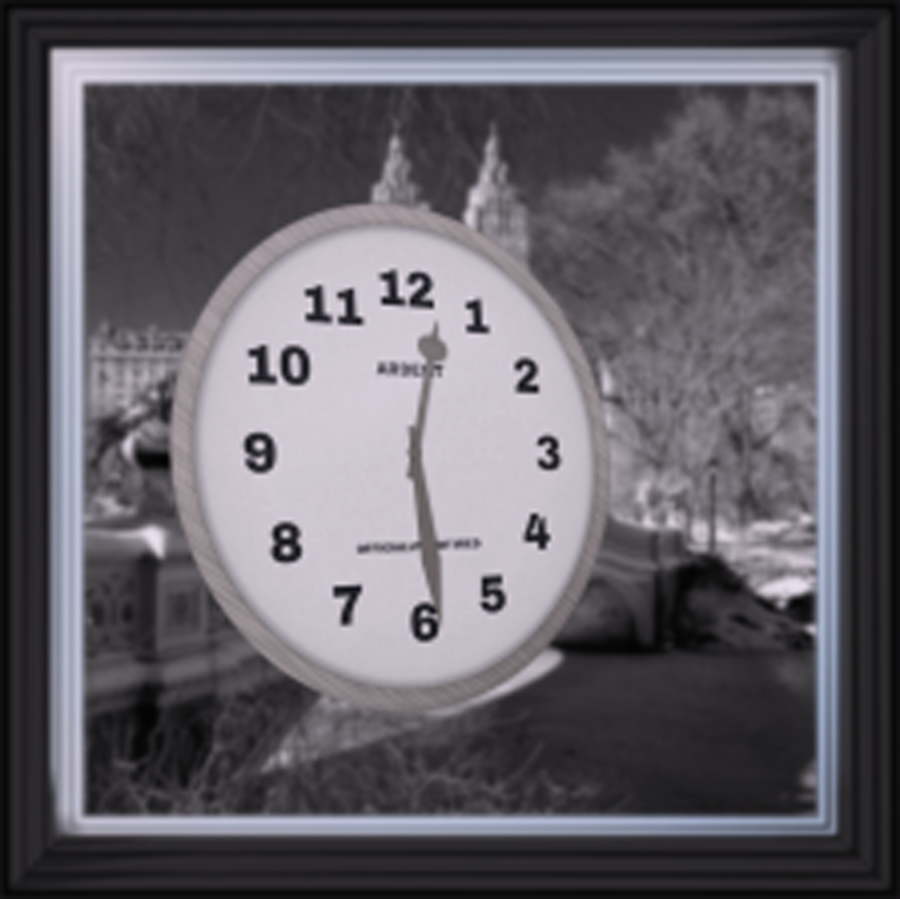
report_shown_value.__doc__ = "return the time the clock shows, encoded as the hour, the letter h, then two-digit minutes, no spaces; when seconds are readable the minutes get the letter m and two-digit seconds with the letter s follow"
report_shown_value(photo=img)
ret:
12h29
